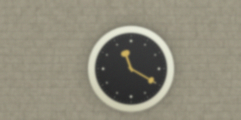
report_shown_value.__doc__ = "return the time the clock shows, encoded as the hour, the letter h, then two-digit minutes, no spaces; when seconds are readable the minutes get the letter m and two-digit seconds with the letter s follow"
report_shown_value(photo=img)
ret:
11h20
